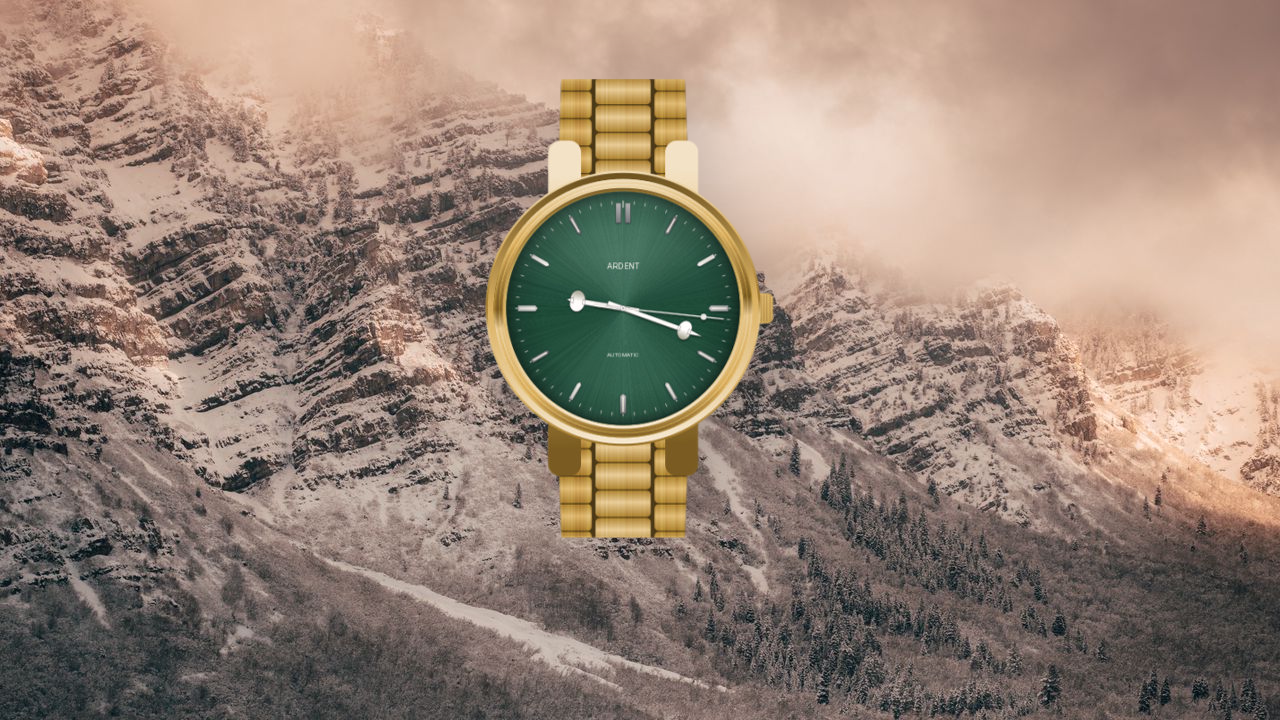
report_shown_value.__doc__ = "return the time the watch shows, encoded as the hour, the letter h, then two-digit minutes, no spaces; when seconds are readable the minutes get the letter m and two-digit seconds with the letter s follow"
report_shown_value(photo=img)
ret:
9h18m16s
